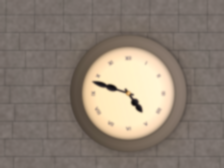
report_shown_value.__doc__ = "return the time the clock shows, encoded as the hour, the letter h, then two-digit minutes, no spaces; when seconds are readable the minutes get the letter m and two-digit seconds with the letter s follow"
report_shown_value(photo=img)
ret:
4h48
